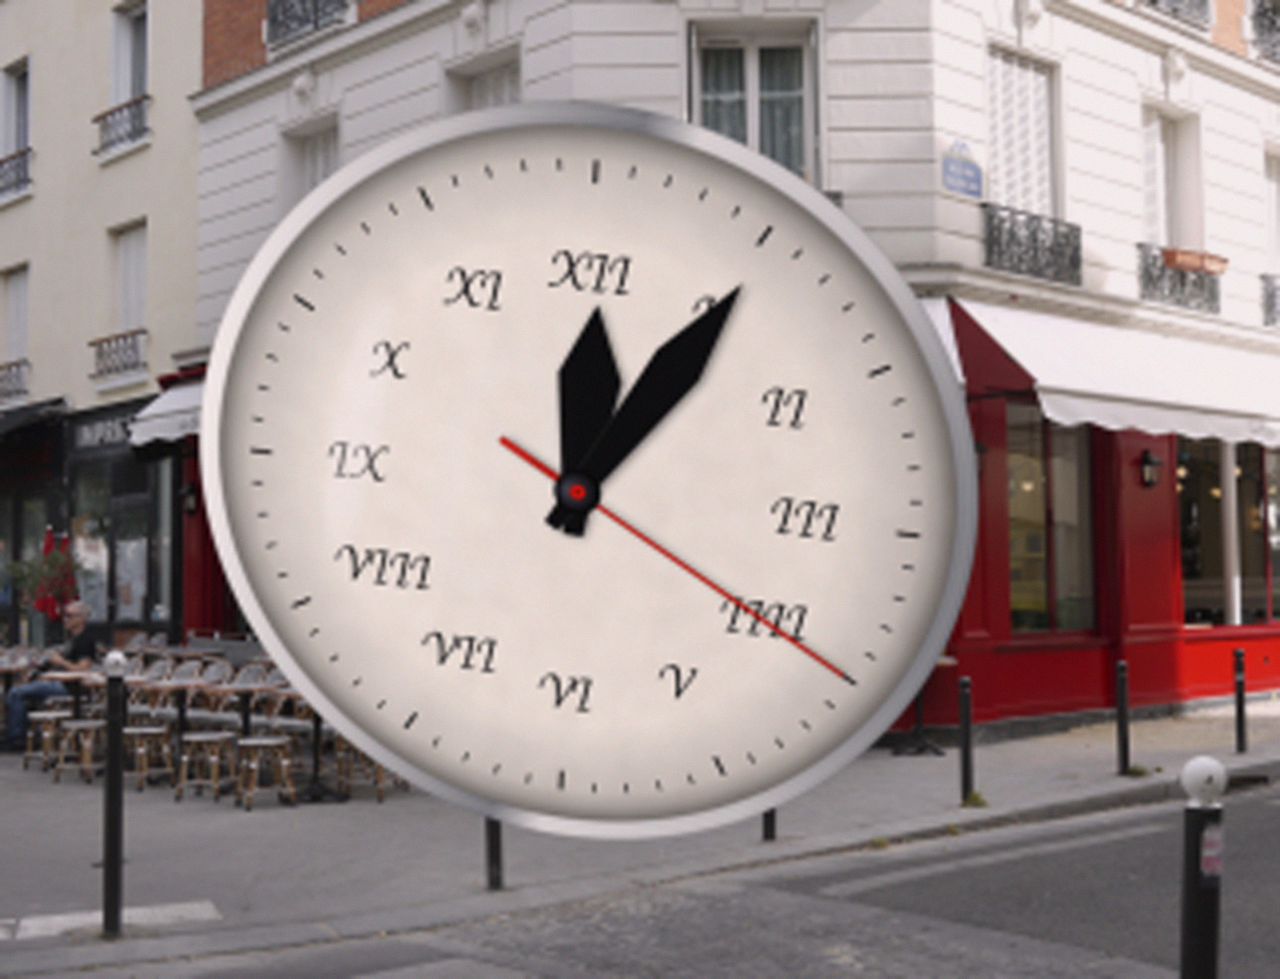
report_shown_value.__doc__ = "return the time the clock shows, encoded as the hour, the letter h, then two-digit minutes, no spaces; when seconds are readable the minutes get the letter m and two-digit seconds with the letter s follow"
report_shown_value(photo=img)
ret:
12h05m20s
